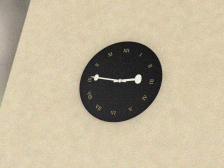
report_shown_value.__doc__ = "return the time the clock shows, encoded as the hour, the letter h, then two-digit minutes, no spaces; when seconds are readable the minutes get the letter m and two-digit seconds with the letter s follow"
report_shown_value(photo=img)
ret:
2h46
